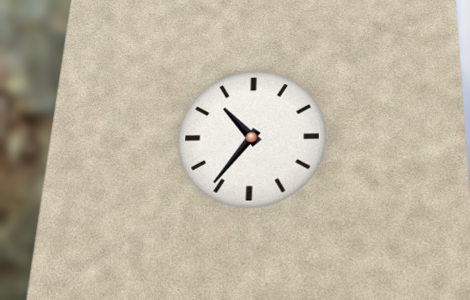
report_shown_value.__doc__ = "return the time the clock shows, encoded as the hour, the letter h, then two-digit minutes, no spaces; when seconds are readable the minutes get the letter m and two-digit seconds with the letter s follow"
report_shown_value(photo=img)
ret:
10h36
